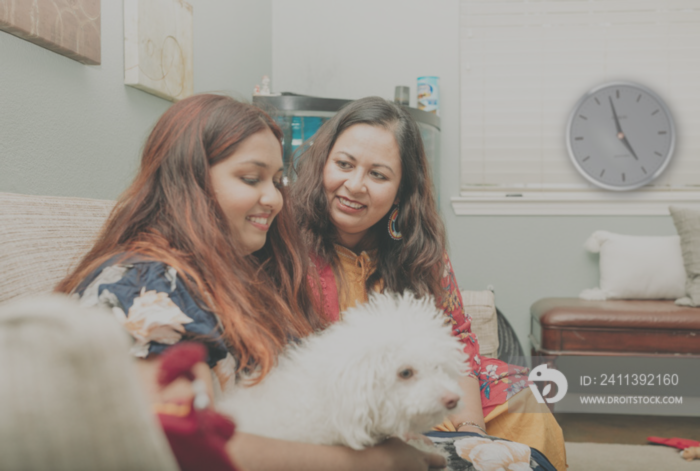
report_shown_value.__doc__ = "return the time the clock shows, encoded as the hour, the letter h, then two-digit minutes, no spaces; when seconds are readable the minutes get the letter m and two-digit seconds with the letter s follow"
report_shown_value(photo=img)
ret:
4h58
